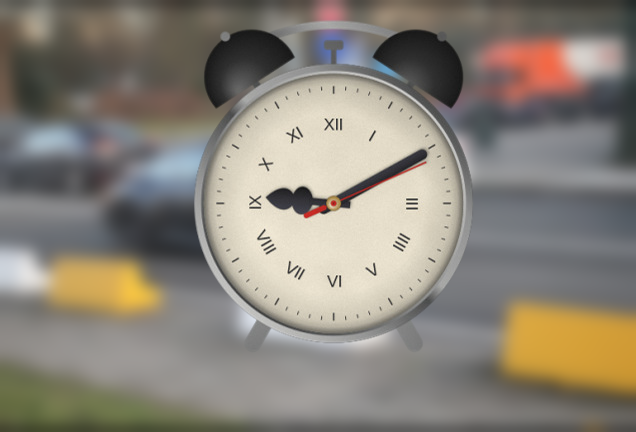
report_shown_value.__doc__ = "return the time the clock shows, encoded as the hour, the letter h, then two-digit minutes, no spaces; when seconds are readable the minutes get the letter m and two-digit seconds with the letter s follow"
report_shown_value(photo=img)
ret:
9h10m11s
